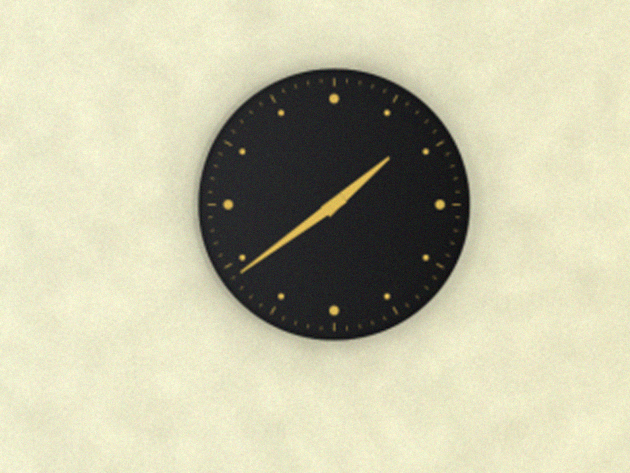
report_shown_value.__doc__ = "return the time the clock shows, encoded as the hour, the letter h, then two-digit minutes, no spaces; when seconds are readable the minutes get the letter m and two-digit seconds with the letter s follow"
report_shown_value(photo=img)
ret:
1h39
